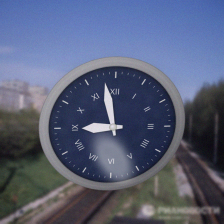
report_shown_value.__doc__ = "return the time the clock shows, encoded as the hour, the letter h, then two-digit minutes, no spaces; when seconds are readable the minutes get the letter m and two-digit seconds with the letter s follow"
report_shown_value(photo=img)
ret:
8h58
